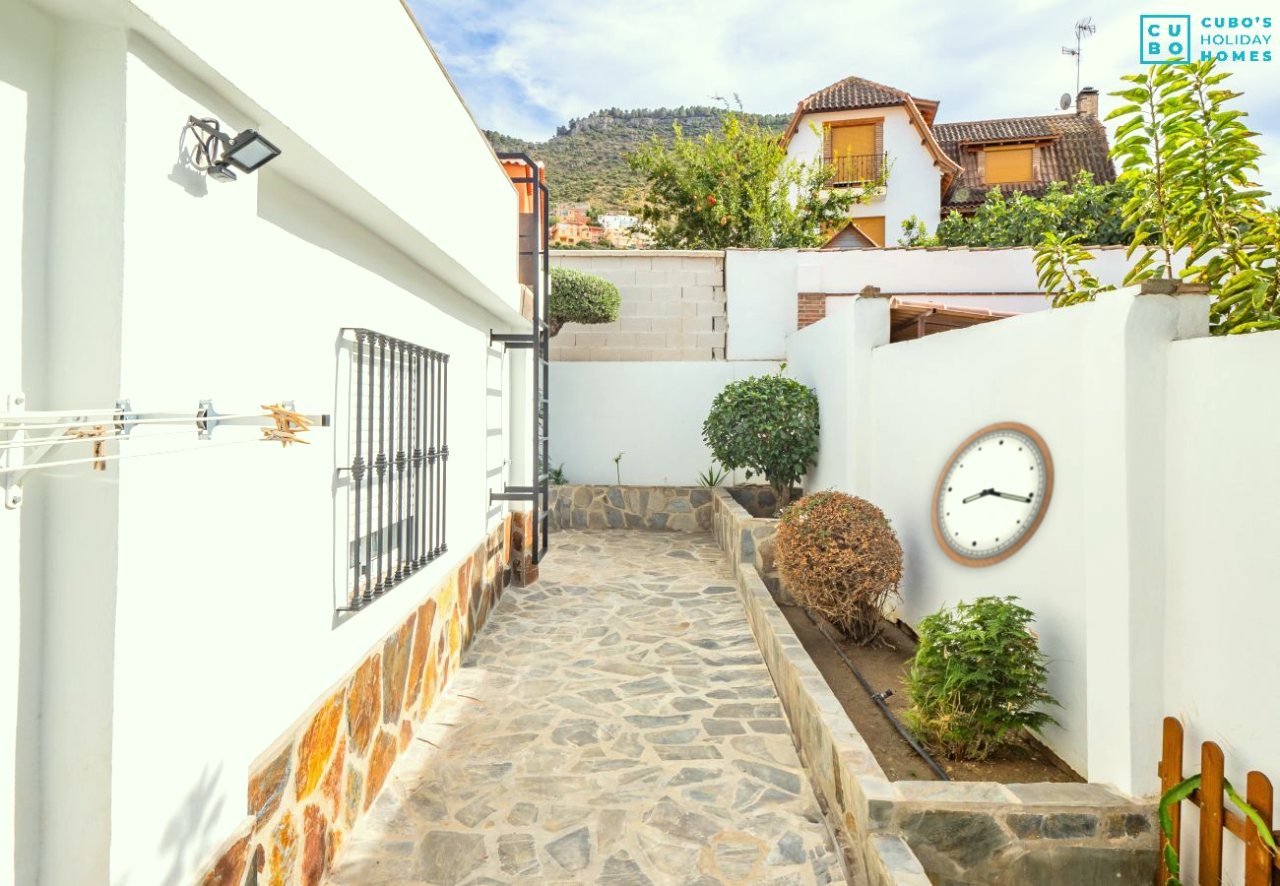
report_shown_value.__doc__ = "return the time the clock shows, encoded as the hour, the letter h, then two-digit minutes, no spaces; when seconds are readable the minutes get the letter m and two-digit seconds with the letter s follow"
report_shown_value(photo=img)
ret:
8h16
